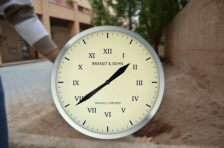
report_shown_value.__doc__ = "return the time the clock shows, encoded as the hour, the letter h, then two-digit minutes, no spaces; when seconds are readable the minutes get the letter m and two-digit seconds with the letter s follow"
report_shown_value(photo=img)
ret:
1h39
